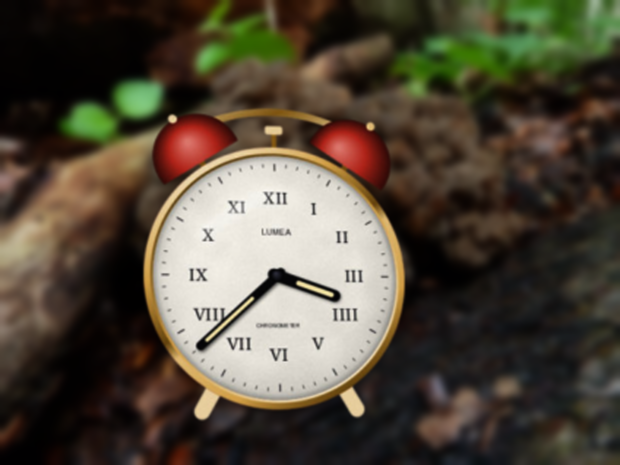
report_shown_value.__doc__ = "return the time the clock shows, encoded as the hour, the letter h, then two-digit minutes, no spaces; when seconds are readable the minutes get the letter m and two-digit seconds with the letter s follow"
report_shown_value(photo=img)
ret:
3h38
